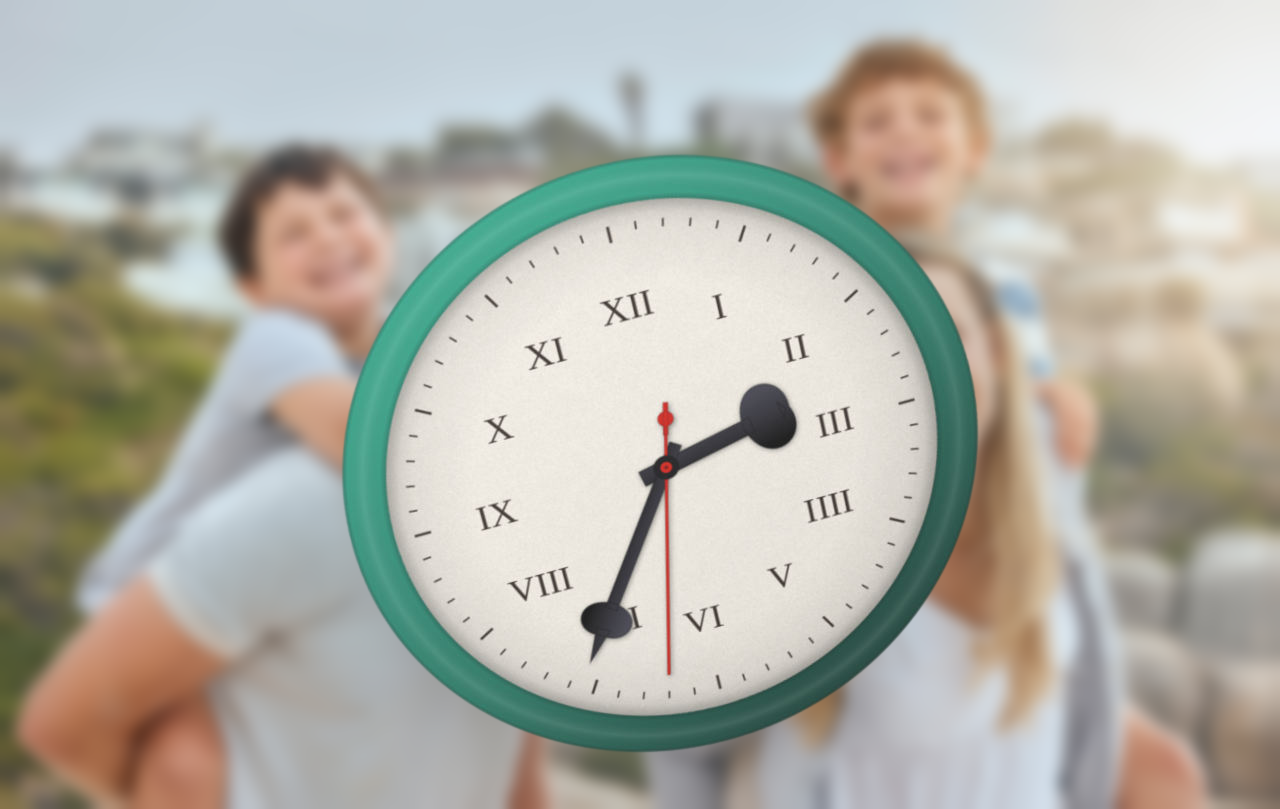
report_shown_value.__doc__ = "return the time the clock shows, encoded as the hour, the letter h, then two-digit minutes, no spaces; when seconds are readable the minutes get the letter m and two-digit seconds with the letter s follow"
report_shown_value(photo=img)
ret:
2h35m32s
